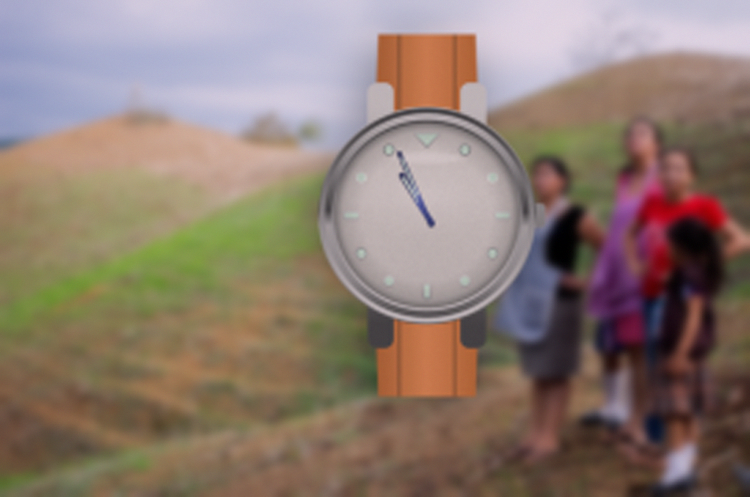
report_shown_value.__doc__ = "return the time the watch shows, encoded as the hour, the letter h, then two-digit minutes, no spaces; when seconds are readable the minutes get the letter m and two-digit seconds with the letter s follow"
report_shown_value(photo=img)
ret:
10h56
